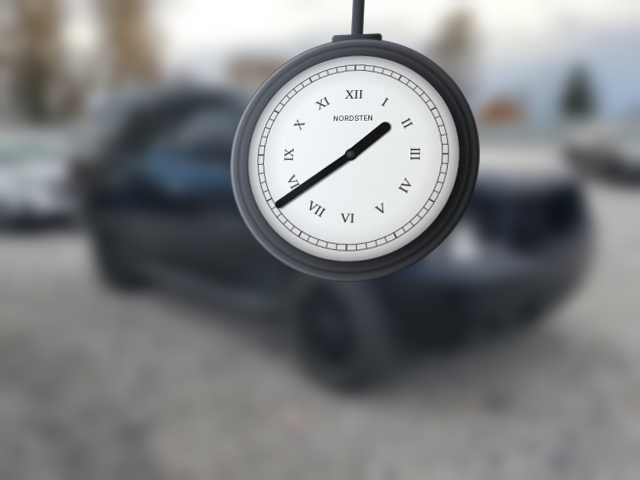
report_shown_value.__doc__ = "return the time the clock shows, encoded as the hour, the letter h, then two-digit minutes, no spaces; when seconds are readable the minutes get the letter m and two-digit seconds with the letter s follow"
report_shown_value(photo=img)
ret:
1h39
